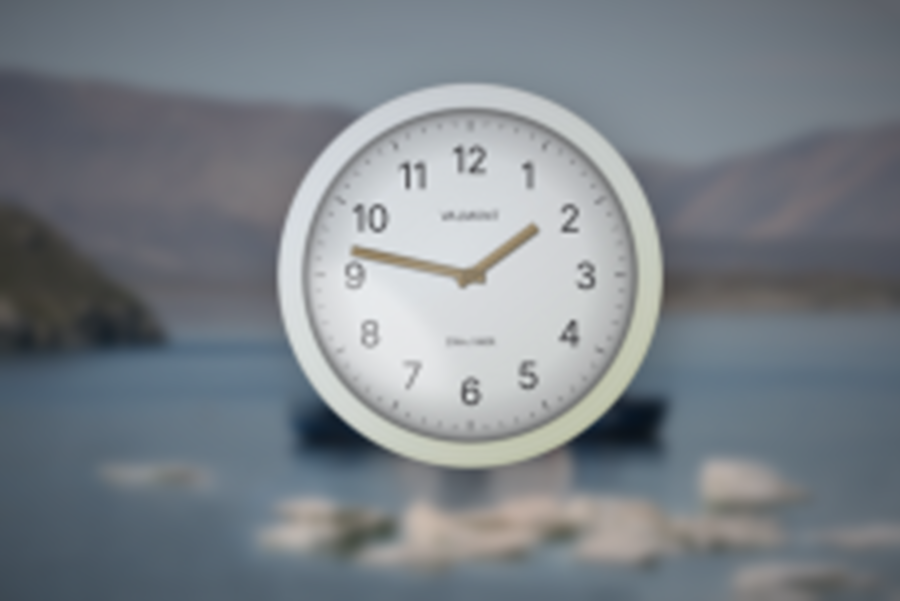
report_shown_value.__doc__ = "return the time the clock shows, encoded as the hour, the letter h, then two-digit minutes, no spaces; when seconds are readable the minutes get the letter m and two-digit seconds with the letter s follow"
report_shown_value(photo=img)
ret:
1h47
